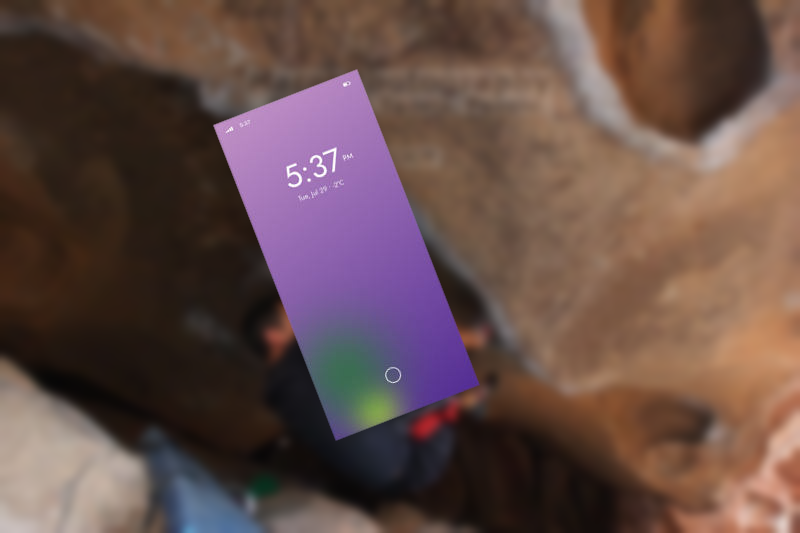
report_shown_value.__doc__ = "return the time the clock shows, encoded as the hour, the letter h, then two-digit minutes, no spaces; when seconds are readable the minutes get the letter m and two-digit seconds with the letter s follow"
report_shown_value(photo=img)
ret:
5h37
